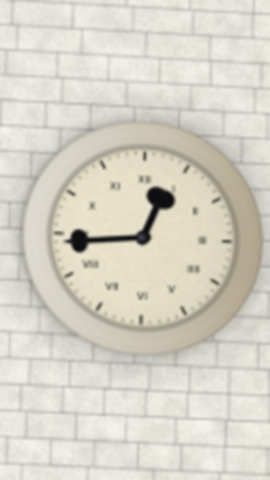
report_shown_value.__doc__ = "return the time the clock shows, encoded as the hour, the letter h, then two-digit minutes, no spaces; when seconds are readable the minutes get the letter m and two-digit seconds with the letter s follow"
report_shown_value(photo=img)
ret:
12h44
